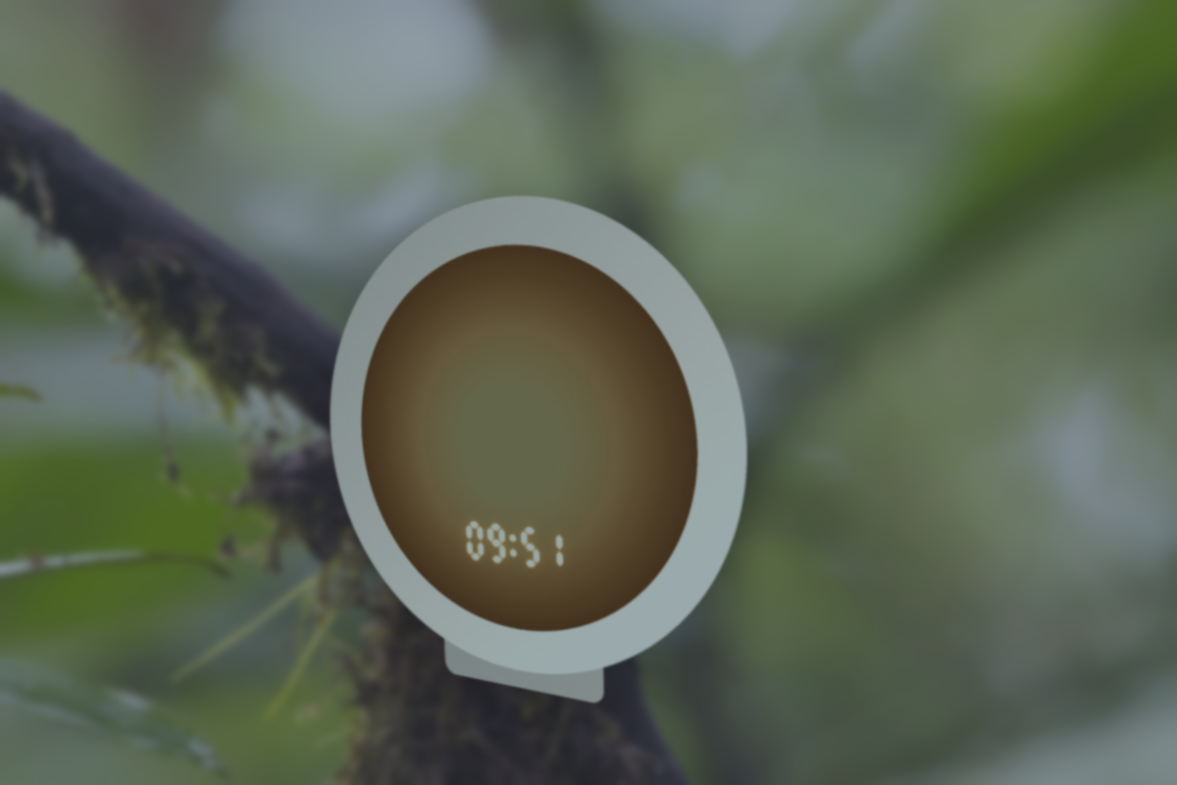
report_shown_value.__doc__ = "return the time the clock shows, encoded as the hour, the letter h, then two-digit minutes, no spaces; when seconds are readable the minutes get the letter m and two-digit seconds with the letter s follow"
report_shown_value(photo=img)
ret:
9h51
